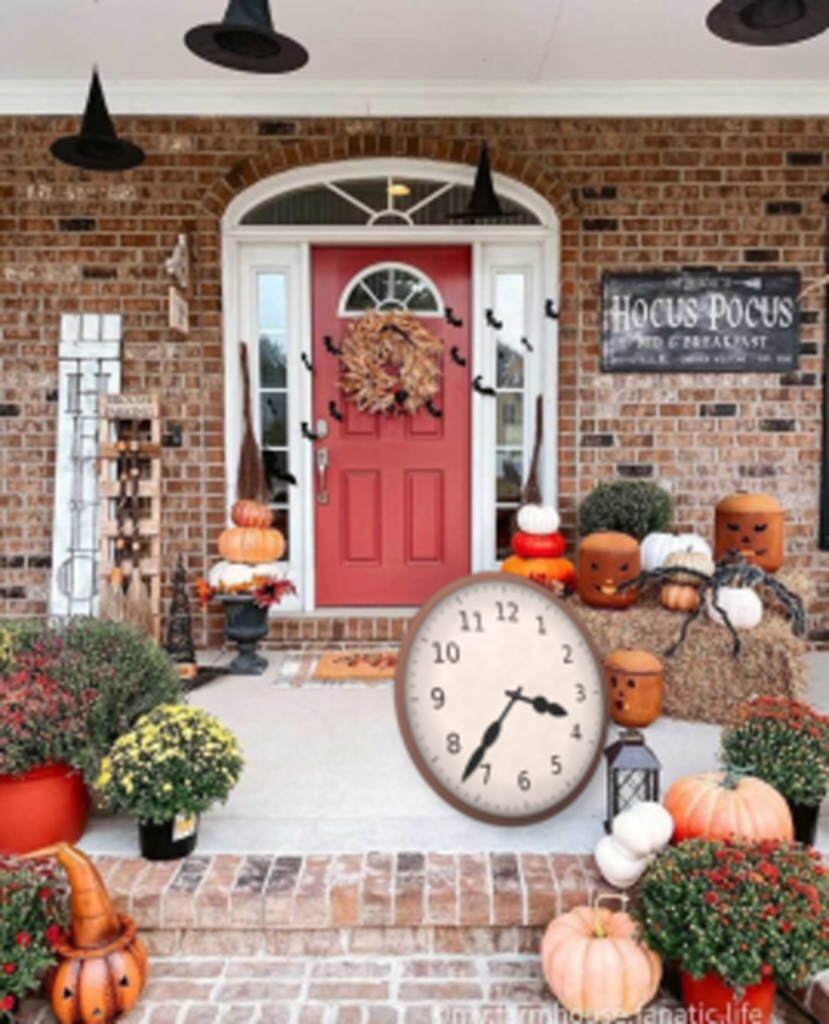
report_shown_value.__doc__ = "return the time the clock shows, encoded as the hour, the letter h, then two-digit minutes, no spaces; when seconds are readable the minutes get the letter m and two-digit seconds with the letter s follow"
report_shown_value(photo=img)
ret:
3h37
